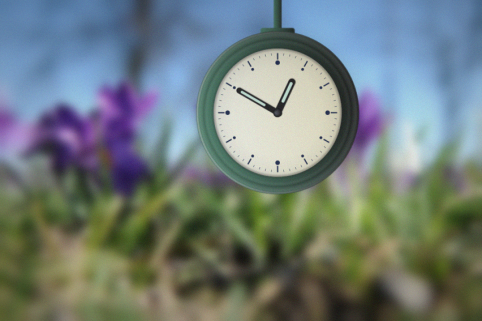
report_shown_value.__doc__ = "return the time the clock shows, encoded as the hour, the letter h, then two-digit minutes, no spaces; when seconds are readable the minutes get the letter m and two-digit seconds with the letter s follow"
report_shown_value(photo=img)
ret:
12h50
